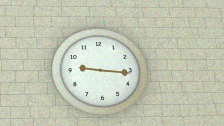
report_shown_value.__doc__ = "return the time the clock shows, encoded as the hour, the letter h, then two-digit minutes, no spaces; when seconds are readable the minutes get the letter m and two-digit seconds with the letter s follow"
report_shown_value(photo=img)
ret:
9h16
